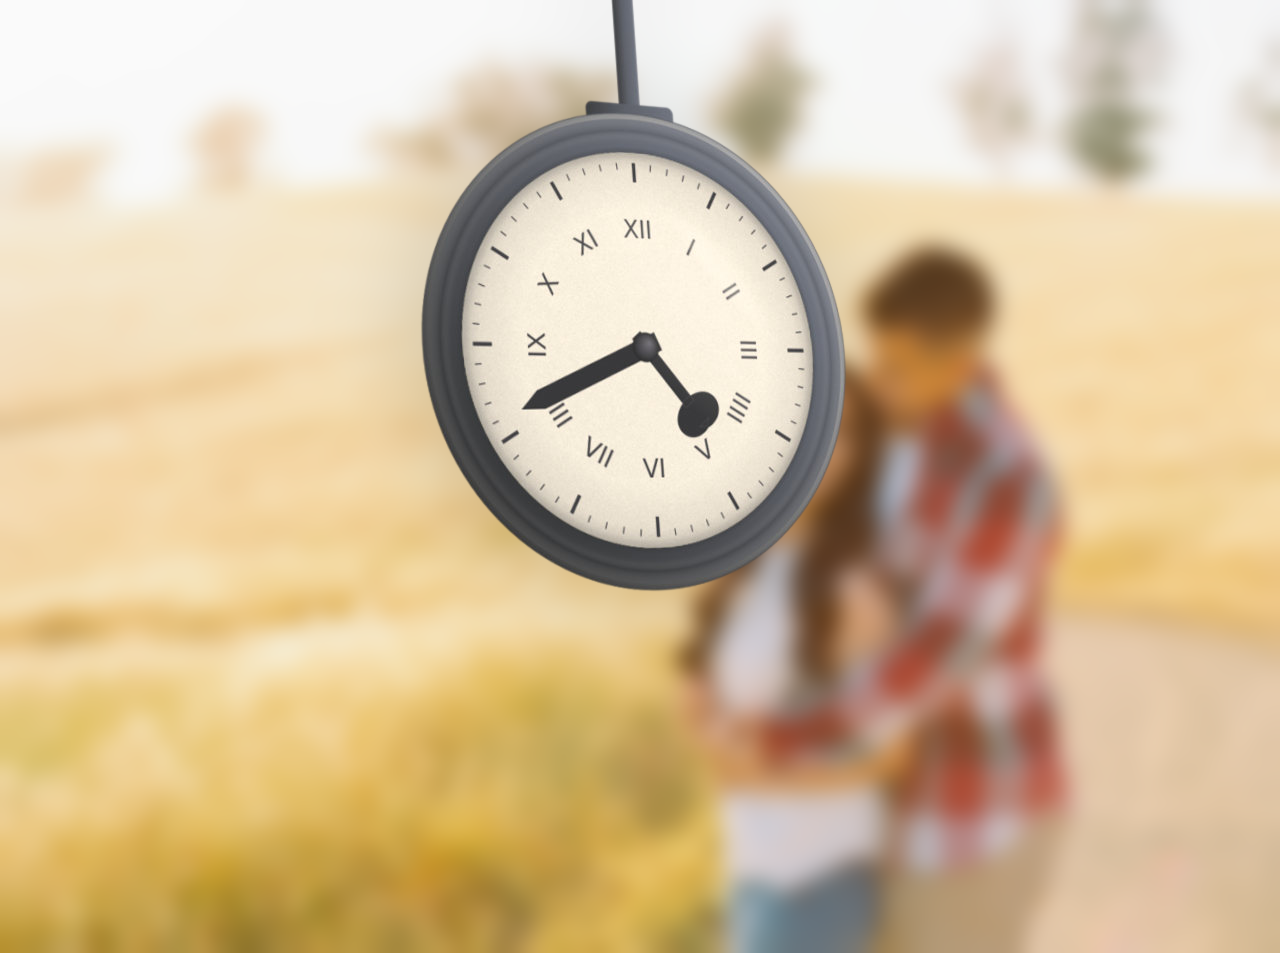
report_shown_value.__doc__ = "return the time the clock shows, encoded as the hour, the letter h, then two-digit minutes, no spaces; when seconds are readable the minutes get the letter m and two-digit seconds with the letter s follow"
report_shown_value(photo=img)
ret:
4h41
